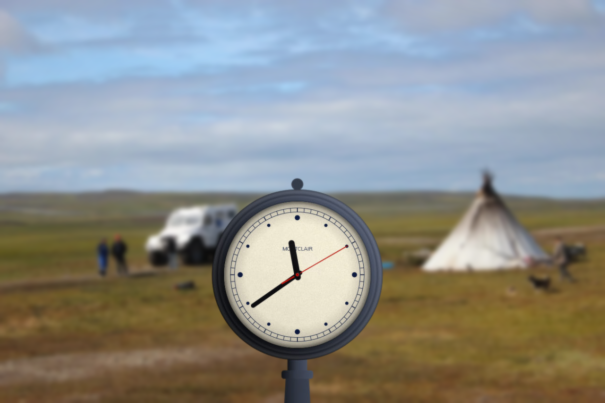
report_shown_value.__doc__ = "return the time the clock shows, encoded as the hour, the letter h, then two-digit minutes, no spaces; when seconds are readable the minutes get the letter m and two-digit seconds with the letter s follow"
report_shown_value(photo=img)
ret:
11h39m10s
